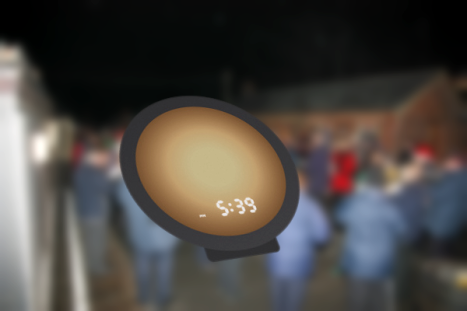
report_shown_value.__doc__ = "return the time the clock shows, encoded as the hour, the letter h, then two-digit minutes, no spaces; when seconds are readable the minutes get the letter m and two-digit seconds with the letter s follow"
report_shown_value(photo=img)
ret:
5h39
